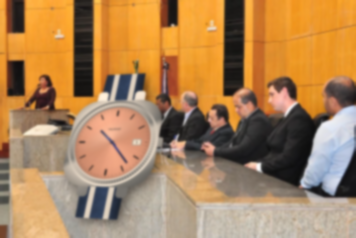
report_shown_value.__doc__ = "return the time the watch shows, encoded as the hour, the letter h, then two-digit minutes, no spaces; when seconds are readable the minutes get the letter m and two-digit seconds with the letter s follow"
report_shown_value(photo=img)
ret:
10h23
